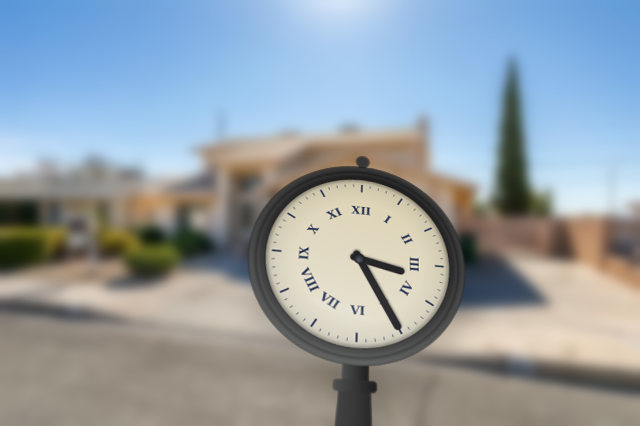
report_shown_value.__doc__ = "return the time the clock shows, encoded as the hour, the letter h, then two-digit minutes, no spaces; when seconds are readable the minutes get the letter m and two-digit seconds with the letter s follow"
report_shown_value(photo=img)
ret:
3h25
